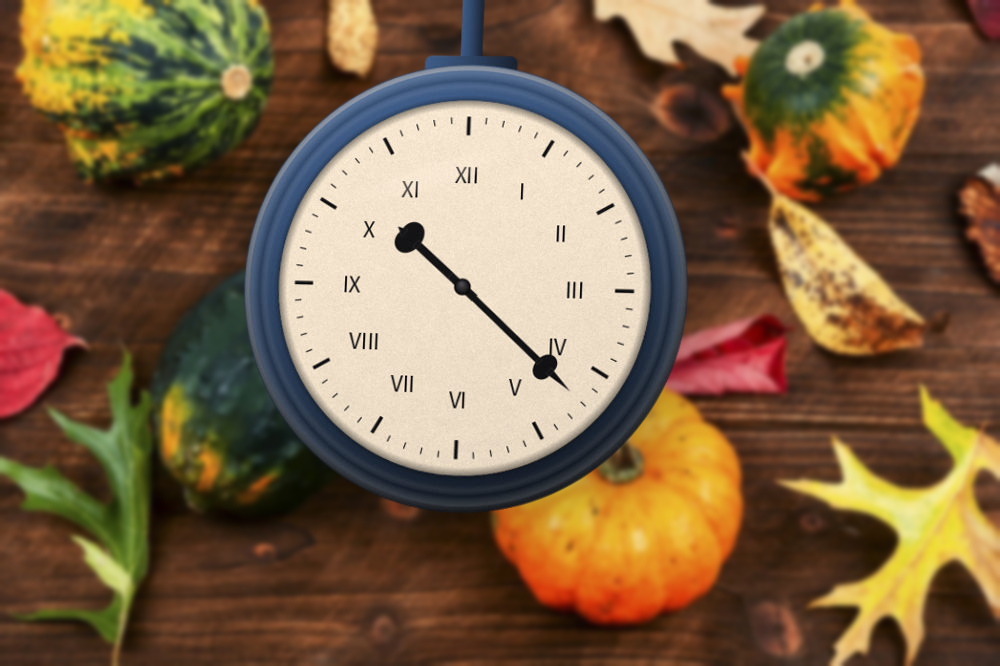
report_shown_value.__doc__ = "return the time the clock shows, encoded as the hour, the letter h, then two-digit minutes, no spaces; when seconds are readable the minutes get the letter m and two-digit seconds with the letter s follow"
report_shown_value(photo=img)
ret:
10h22
